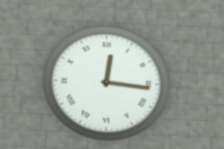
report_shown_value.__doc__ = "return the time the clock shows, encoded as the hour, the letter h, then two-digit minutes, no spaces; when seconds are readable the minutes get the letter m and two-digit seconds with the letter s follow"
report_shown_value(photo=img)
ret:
12h16
